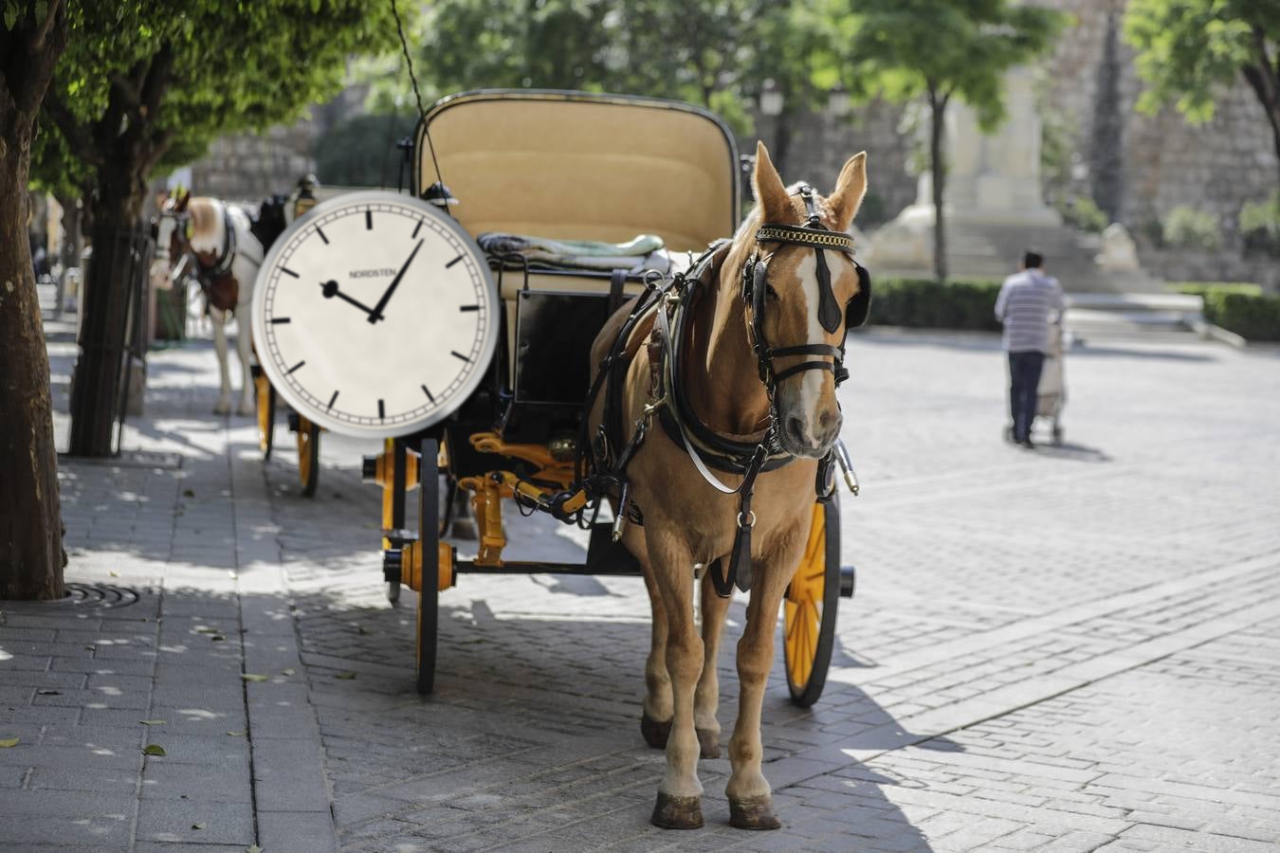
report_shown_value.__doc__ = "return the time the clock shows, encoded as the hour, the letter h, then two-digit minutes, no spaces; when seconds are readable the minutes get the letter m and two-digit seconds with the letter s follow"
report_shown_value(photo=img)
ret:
10h06
